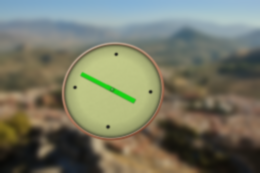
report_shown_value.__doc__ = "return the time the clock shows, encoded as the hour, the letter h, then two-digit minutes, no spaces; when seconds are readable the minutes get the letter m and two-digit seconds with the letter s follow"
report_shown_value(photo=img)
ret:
3h49
